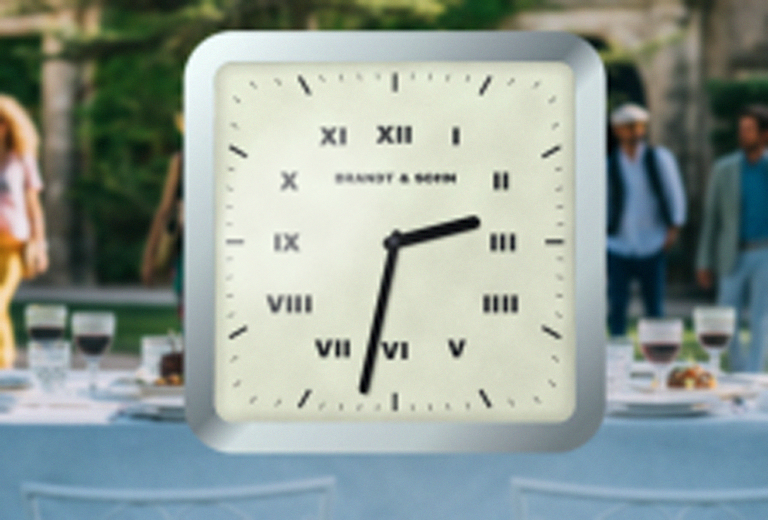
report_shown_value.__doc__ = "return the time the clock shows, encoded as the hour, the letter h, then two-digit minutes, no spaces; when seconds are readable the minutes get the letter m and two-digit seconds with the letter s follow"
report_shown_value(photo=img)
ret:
2h32
